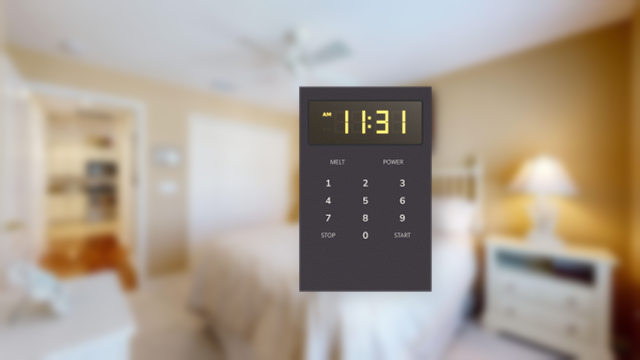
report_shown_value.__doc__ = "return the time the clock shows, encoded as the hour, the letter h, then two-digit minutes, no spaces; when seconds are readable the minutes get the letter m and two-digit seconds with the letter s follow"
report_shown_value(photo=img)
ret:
11h31
